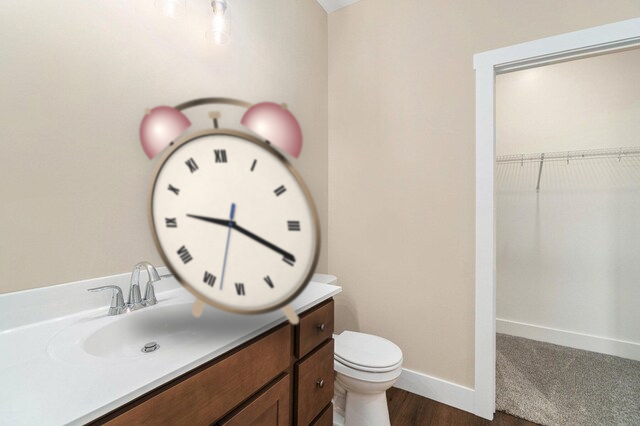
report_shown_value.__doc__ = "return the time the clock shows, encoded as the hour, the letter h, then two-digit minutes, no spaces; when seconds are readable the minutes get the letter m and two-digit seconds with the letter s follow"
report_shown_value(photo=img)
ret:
9h19m33s
